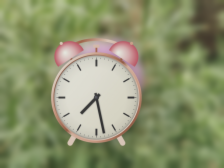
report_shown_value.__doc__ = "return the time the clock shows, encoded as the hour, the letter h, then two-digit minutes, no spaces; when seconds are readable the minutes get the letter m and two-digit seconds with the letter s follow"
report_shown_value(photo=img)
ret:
7h28
